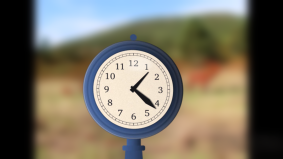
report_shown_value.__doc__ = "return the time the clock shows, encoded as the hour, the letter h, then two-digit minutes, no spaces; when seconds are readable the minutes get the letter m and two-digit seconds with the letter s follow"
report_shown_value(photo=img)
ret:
1h22
